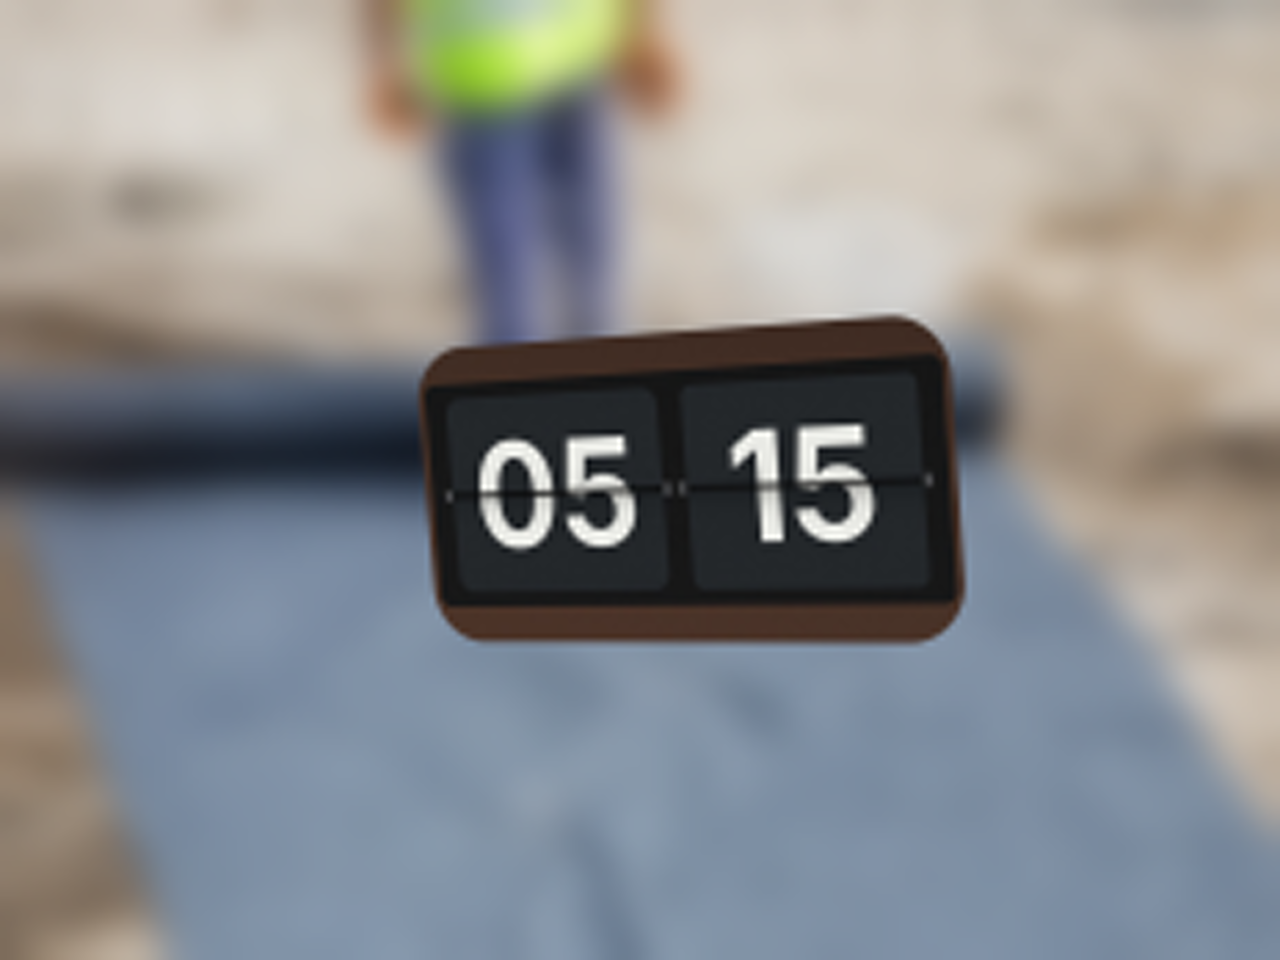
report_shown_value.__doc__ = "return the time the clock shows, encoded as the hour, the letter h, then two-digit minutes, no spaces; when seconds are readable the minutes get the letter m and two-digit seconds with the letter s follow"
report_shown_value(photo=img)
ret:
5h15
